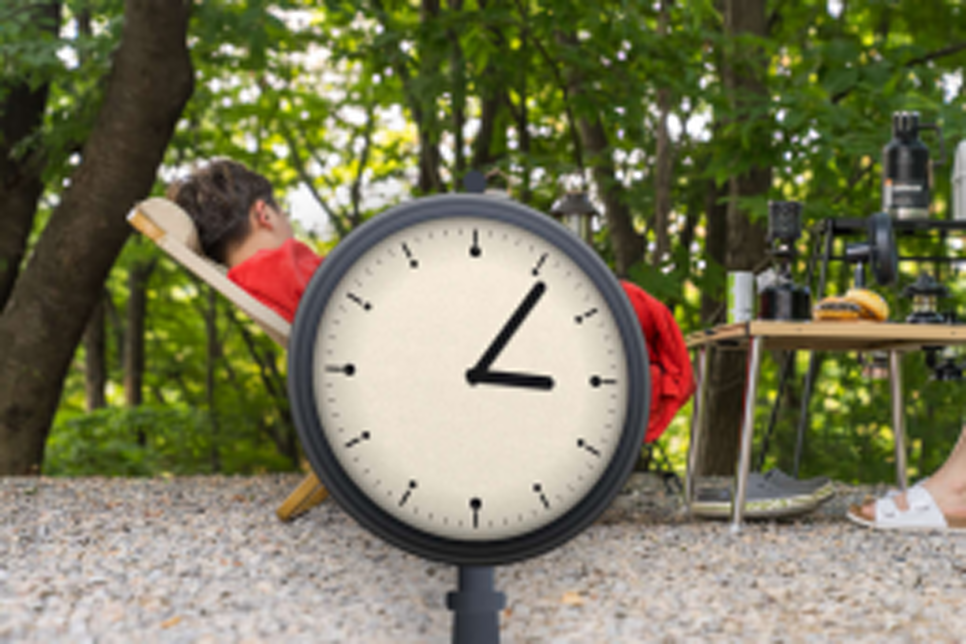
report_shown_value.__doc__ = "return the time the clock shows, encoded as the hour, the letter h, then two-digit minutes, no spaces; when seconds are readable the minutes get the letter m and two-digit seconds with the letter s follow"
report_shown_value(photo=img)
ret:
3h06
